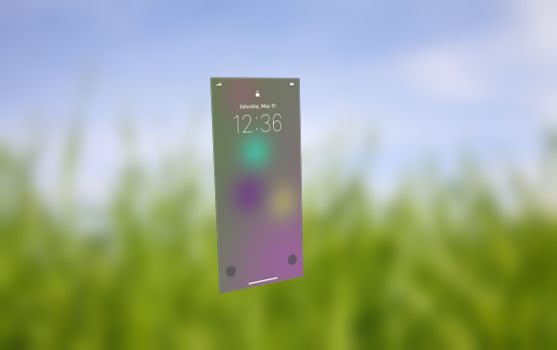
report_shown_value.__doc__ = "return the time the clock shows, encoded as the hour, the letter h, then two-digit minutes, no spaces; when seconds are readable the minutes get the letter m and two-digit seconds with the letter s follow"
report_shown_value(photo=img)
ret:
12h36
